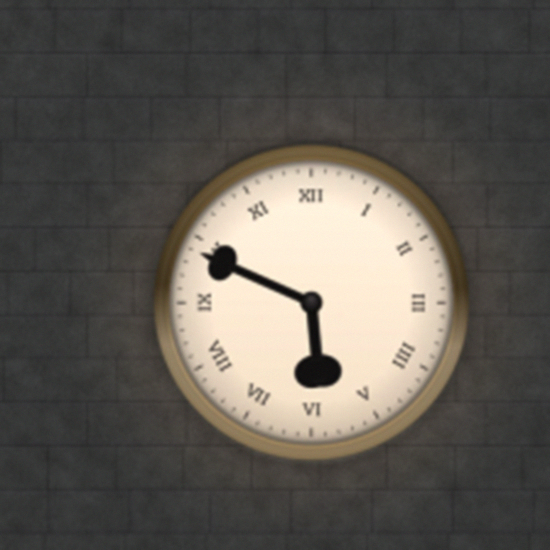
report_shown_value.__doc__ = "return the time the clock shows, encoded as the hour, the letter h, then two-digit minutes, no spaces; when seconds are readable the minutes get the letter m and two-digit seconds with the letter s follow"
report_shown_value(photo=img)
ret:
5h49
